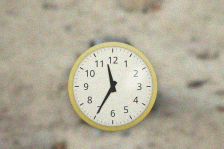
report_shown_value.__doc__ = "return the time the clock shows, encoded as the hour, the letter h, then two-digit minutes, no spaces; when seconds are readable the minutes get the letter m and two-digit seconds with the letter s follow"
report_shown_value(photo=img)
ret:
11h35
